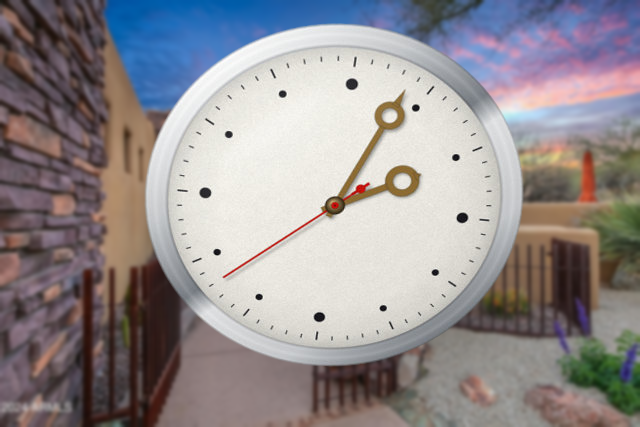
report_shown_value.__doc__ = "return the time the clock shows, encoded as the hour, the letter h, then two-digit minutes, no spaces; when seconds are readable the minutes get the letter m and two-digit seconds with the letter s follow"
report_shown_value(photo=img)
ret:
2h03m38s
